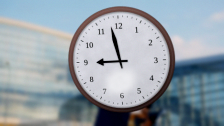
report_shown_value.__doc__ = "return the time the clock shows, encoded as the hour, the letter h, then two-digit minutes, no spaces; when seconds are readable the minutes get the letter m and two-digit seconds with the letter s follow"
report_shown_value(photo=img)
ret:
8h58
